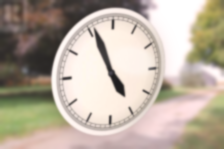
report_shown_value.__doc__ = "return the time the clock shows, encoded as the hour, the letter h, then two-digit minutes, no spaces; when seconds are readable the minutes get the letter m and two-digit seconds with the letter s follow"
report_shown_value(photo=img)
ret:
4h56
